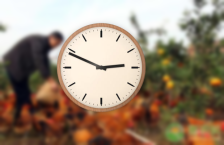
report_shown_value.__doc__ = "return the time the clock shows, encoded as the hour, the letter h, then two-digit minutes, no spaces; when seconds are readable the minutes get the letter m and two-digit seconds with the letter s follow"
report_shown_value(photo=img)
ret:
2h49
